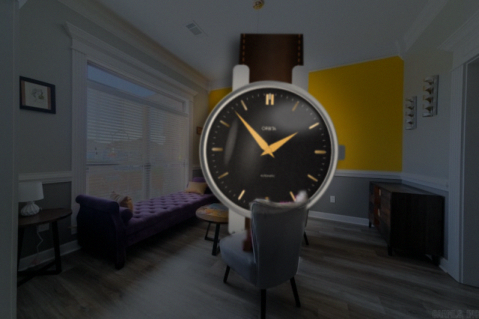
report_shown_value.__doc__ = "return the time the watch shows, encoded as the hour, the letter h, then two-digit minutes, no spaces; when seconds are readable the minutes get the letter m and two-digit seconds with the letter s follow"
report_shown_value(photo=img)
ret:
1h53
